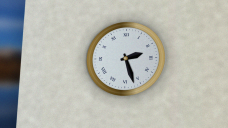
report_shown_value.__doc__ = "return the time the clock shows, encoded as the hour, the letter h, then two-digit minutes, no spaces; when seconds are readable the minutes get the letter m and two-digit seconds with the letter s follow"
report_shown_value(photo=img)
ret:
2h27
